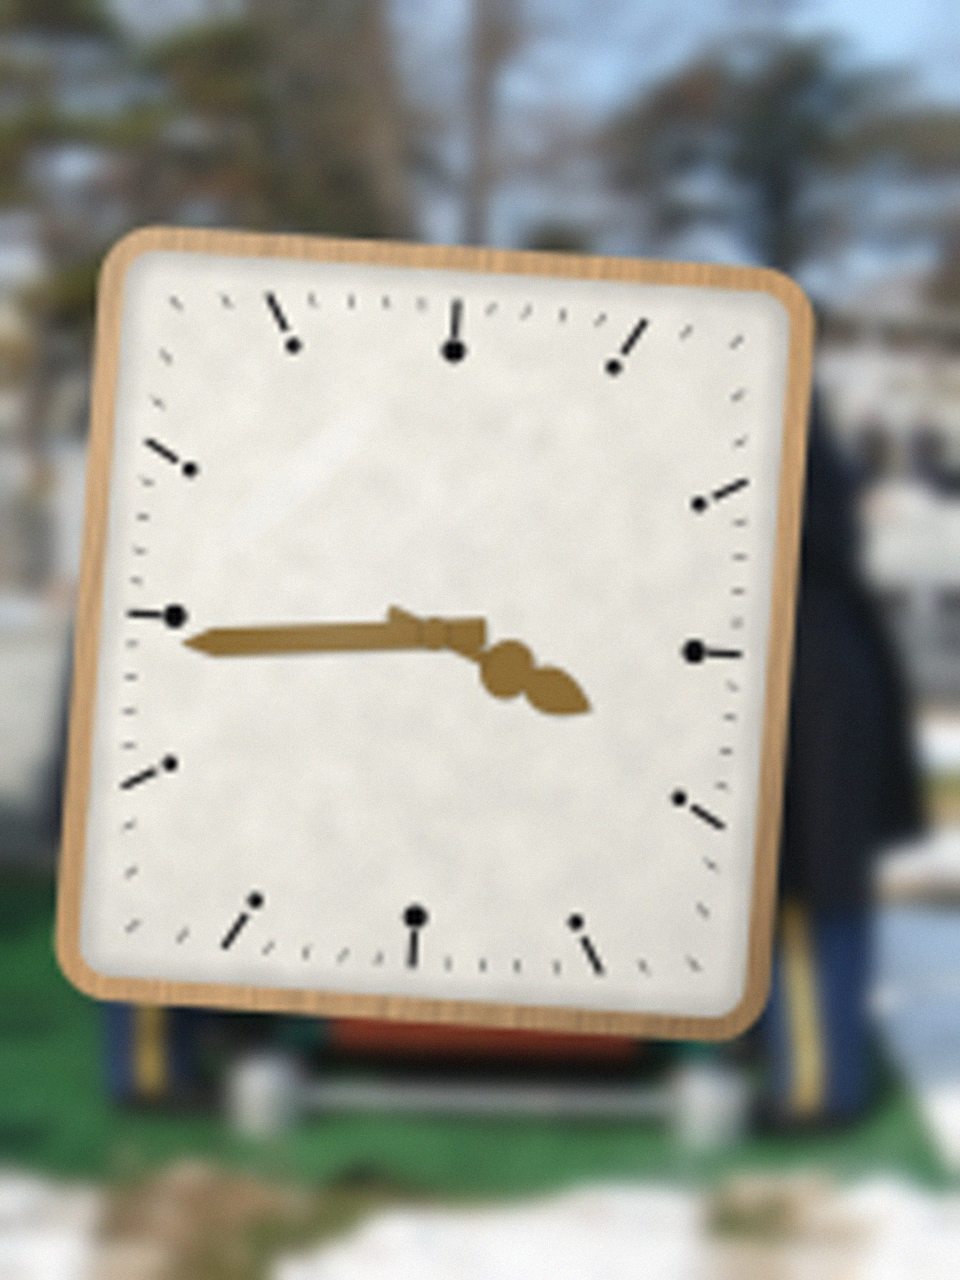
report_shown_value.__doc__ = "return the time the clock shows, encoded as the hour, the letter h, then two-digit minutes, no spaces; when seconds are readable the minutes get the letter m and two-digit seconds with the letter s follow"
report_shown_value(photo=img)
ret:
3h44
